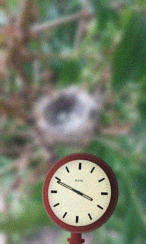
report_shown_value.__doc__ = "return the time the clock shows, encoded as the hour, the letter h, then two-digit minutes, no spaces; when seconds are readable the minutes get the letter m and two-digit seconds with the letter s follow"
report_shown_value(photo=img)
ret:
3h49
